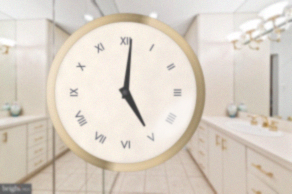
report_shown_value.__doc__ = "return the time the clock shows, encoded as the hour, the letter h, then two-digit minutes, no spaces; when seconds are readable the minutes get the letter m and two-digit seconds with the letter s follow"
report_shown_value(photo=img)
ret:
5h01
